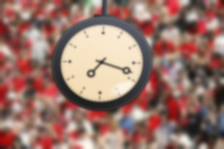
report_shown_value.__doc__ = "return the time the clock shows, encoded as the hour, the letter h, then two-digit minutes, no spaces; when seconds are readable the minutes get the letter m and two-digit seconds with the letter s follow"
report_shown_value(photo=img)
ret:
7h18
